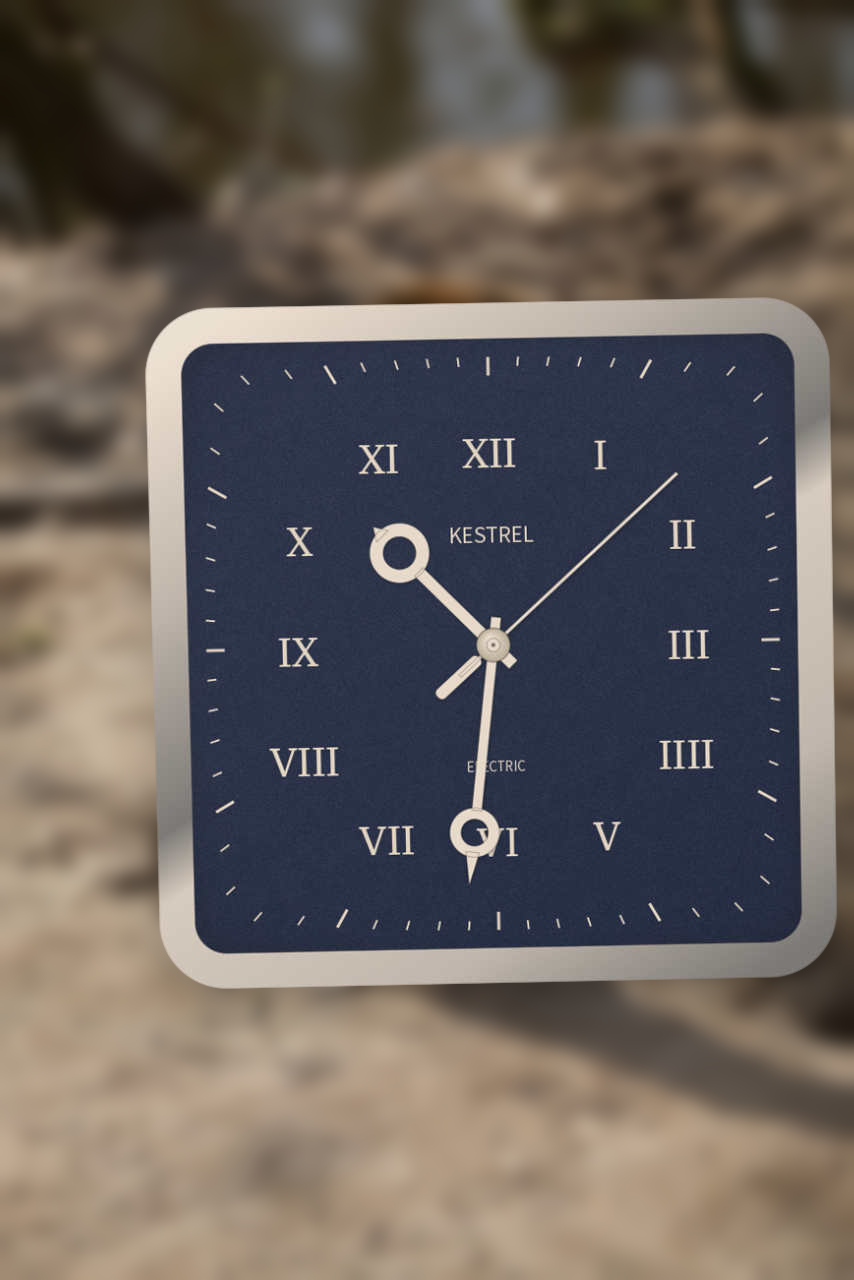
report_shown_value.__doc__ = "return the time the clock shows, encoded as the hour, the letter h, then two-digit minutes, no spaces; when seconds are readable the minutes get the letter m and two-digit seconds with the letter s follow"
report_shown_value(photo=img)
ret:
10h31m08s
